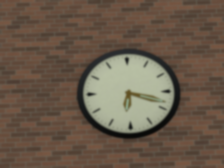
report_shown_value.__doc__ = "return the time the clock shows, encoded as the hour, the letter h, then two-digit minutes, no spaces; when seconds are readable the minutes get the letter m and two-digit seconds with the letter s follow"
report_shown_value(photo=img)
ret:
6h18
